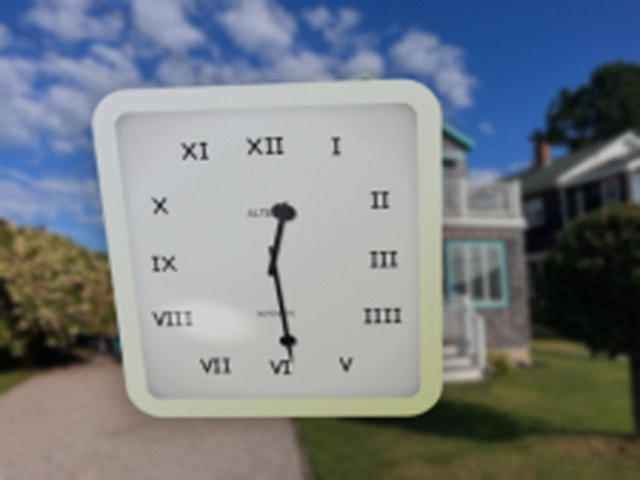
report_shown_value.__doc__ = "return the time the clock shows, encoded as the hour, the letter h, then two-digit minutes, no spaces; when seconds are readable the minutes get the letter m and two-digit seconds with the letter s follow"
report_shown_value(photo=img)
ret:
12h29
